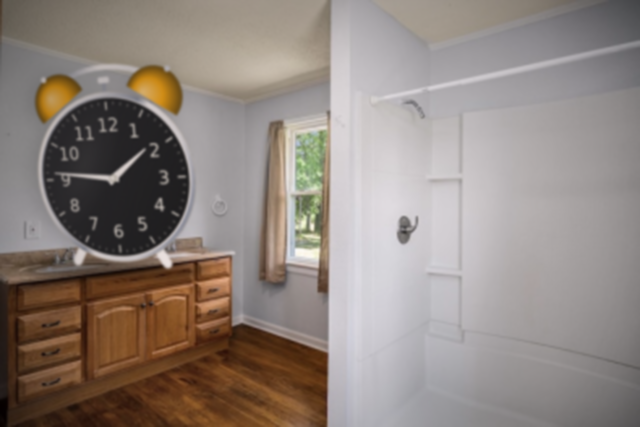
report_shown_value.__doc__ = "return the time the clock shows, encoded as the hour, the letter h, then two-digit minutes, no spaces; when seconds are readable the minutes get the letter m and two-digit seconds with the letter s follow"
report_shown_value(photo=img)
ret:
1h46
